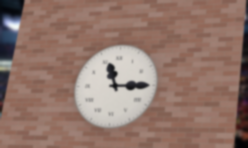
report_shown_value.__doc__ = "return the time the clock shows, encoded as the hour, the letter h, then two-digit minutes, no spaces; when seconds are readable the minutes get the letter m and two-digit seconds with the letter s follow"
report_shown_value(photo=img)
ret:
11h15
